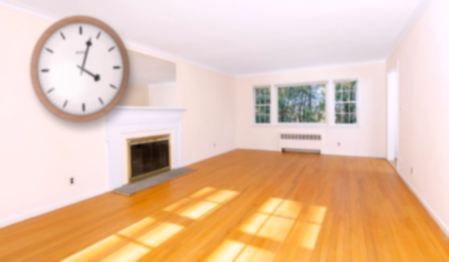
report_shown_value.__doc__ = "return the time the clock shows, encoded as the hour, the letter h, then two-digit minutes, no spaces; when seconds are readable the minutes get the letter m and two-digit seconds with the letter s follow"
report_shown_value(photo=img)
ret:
4h03
